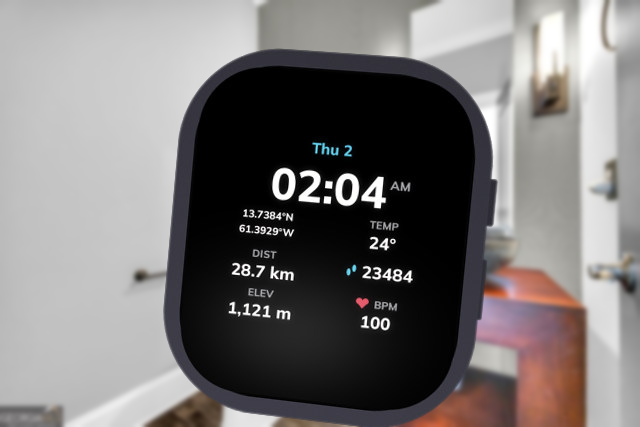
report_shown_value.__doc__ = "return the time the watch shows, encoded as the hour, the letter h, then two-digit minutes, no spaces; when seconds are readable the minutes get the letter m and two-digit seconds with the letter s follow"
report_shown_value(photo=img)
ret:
2h04
